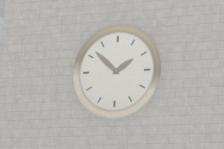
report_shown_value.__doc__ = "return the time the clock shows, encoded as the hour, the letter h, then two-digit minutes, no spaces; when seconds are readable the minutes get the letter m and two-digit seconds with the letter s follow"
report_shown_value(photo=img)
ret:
1h52
